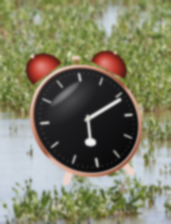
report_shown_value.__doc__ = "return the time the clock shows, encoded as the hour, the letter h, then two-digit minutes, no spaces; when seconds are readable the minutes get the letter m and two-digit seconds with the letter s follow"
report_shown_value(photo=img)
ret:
6h11
